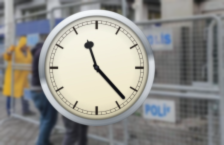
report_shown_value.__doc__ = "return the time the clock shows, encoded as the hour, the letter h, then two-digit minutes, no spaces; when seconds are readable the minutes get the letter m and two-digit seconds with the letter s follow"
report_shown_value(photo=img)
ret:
11h23
